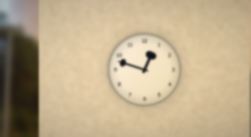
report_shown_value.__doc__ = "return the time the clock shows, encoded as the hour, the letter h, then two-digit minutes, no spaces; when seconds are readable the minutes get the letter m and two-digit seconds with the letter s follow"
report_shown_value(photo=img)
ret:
12h48
